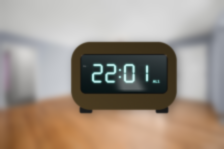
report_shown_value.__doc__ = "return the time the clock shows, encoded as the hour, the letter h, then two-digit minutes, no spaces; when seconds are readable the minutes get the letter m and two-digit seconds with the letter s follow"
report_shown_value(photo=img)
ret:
22h01
